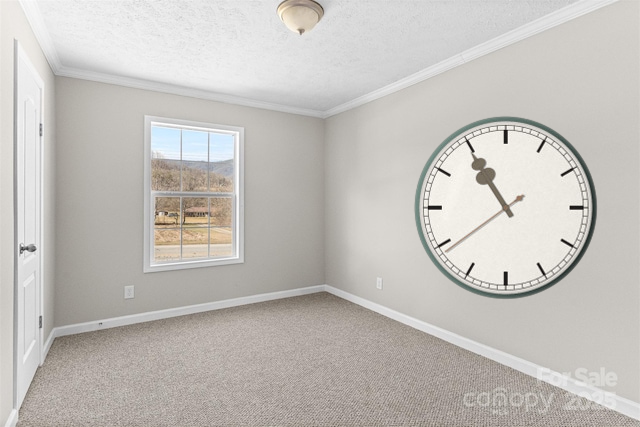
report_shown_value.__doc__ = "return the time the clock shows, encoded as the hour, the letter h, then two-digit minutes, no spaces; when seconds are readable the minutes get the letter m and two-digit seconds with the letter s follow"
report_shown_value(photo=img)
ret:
10h54m39s
